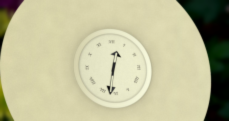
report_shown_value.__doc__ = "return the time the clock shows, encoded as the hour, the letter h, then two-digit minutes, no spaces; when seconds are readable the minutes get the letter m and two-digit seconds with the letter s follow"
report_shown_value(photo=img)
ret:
12h32
